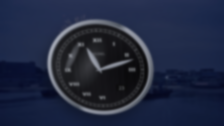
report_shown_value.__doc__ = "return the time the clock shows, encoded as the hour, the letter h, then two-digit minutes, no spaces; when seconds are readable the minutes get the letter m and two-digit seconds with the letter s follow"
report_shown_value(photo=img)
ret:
11h12
